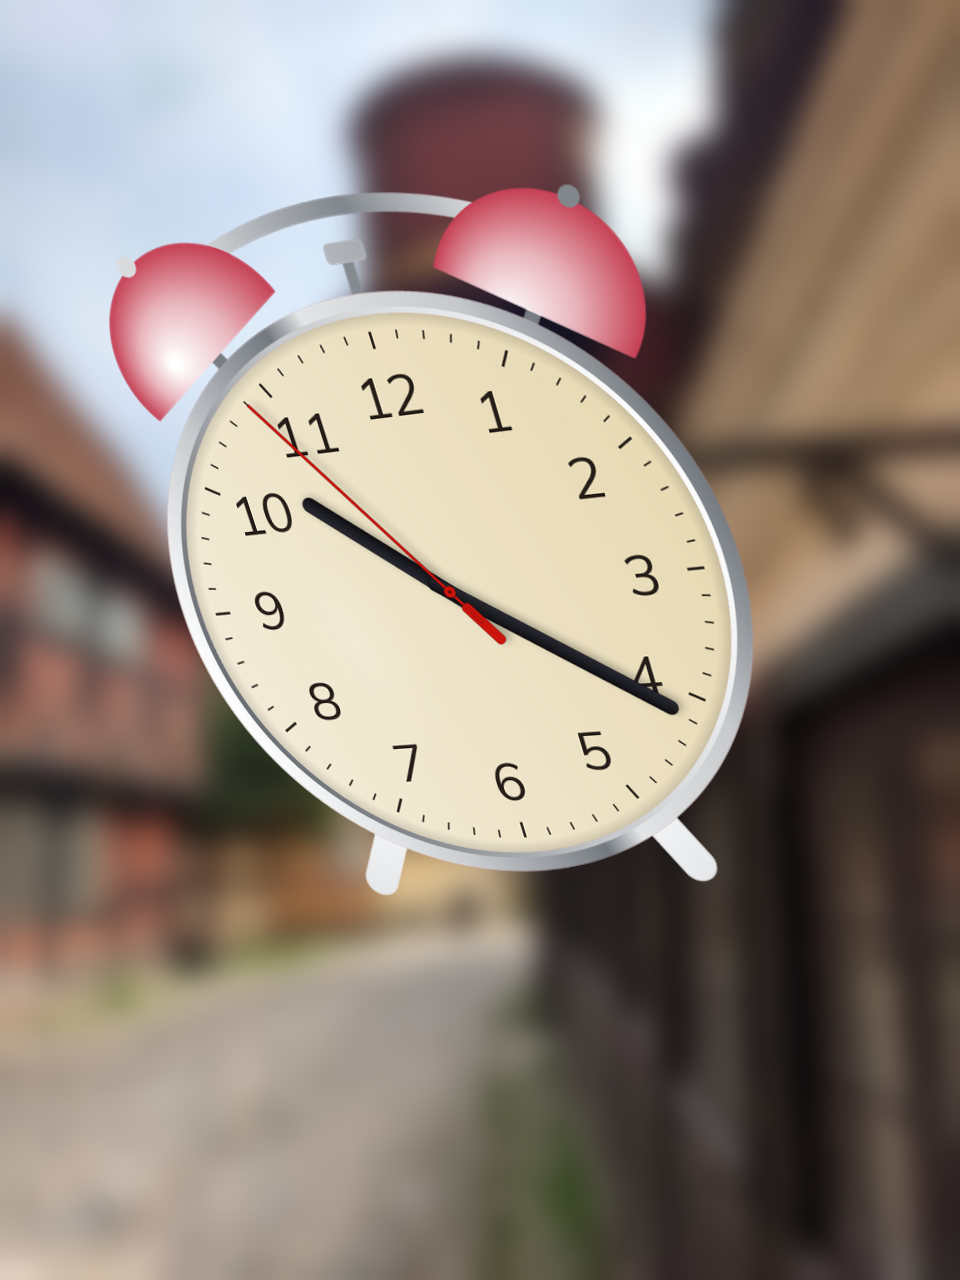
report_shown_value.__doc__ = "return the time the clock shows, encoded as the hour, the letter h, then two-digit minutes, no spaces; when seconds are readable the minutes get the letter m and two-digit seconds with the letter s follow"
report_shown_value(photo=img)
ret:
10h20m54s
